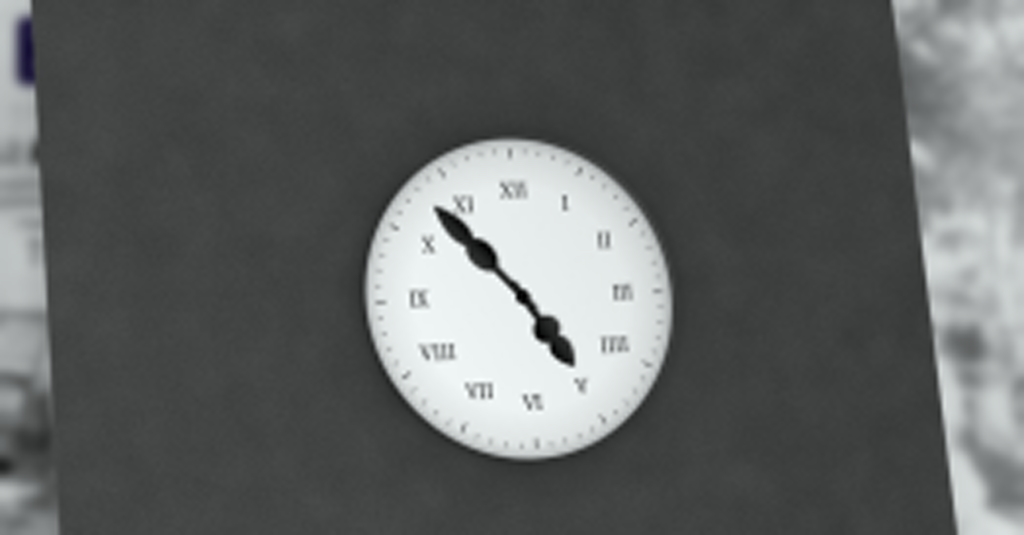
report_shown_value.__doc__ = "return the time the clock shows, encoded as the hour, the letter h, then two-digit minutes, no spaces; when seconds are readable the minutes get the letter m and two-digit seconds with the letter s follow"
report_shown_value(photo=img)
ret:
4h53
